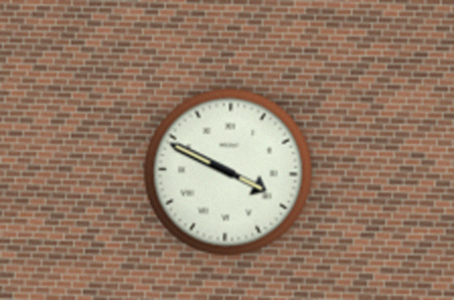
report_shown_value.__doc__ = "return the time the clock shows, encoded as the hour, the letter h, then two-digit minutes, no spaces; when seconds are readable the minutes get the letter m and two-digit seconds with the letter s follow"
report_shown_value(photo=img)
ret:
3h49
